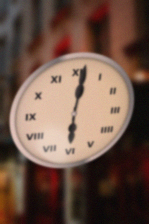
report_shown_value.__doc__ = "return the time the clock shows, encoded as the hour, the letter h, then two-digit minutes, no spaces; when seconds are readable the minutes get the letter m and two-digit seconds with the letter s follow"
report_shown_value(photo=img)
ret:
6h01
